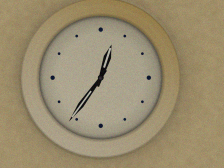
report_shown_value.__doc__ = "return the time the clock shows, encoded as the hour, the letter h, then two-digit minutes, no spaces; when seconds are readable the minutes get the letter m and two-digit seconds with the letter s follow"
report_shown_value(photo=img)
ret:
12h36
